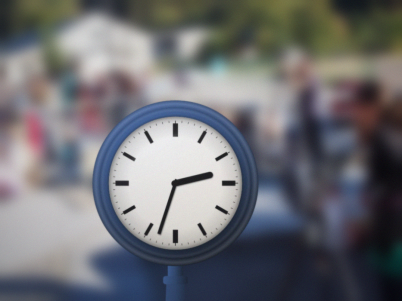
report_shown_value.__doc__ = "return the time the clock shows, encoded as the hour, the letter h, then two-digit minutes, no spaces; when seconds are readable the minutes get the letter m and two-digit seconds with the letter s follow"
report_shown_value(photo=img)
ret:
2h33
